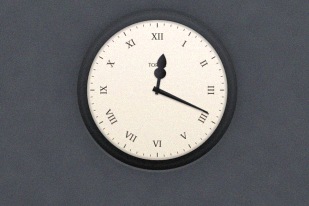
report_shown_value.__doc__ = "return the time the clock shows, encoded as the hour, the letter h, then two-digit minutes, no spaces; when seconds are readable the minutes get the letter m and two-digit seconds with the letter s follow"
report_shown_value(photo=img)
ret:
12h19
